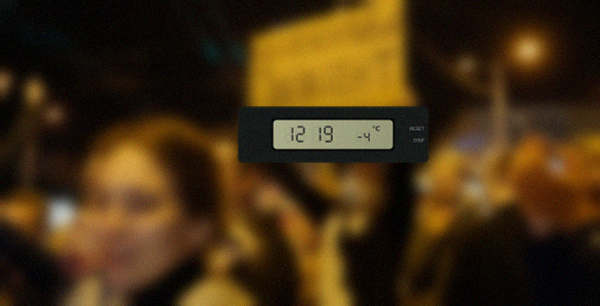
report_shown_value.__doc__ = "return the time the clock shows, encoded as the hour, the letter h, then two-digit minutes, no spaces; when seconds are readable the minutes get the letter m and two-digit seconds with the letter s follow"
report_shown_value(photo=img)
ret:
12h19
